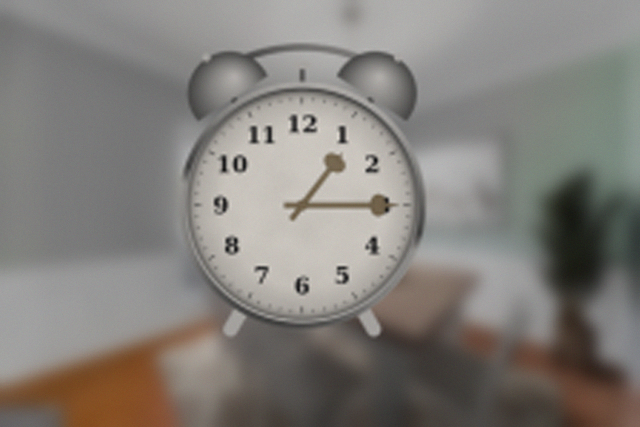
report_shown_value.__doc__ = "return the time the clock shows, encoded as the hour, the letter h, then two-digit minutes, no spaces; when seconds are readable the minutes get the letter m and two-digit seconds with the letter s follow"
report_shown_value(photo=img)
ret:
1h15
